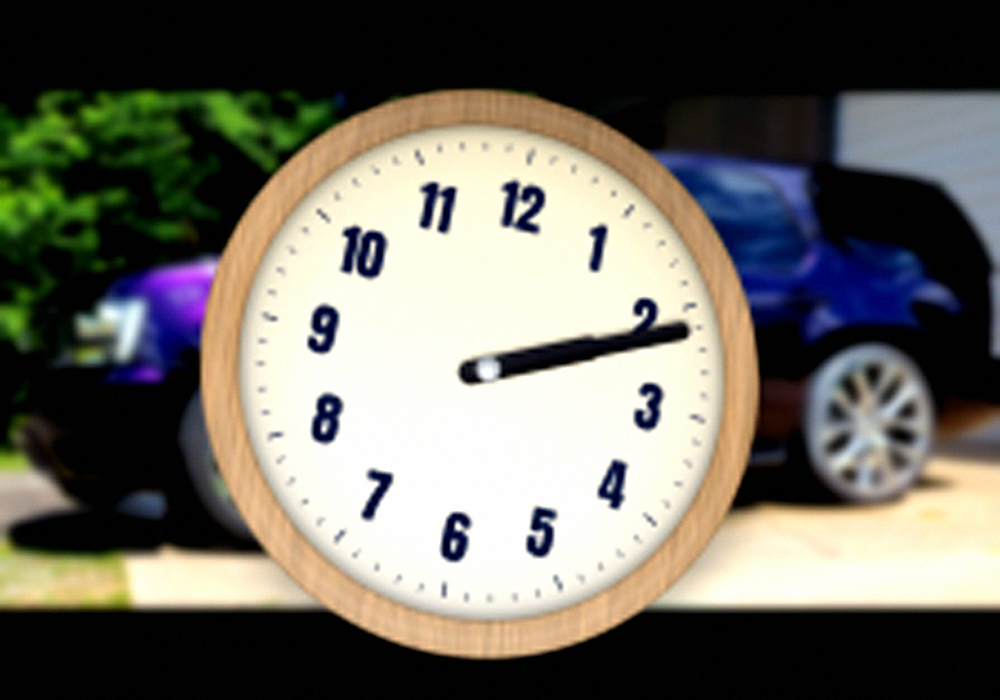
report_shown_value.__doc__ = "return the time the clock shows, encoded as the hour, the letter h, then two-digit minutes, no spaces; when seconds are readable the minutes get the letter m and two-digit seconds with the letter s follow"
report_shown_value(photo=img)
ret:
2h11
